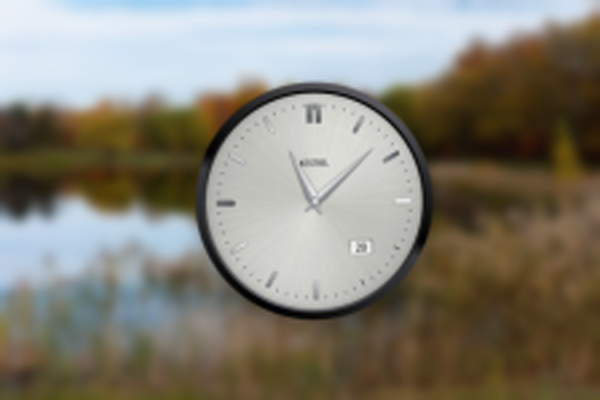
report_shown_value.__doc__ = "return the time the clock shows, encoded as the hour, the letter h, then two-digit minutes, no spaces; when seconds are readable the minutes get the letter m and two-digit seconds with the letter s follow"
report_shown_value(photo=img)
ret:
11h08
